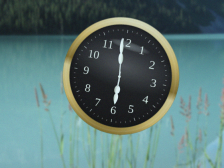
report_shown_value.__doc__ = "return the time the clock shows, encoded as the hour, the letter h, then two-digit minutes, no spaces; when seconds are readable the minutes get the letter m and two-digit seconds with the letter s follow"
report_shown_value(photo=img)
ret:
5h59
